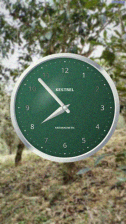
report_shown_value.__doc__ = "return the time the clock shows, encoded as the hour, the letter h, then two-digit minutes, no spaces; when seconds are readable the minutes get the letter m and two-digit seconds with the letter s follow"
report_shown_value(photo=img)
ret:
7h53
